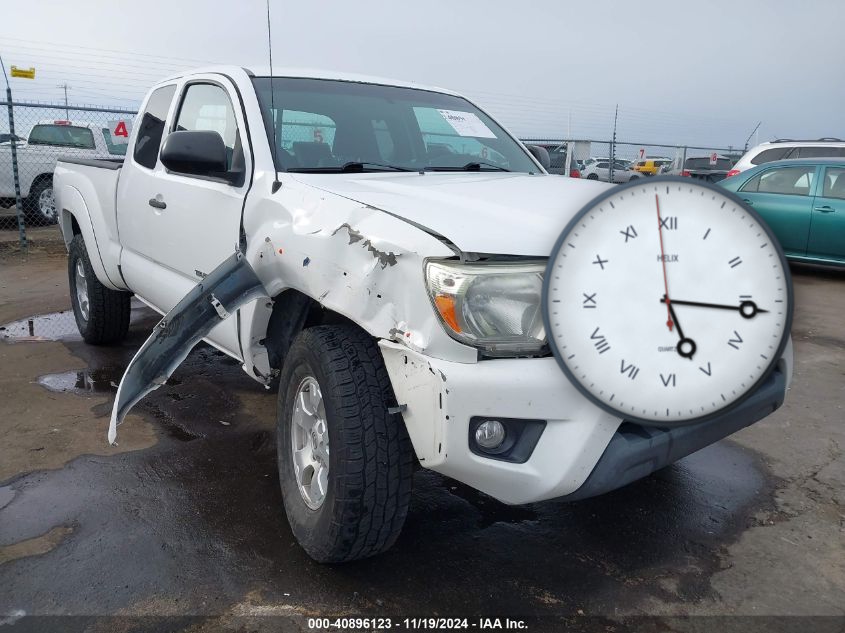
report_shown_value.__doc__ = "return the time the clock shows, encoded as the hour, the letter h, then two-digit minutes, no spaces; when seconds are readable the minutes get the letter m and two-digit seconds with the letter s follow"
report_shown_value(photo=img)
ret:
5h15m59s
